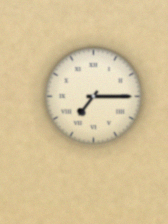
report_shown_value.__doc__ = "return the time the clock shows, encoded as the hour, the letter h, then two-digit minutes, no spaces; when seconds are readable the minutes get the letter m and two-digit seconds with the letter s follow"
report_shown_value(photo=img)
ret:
7h15
